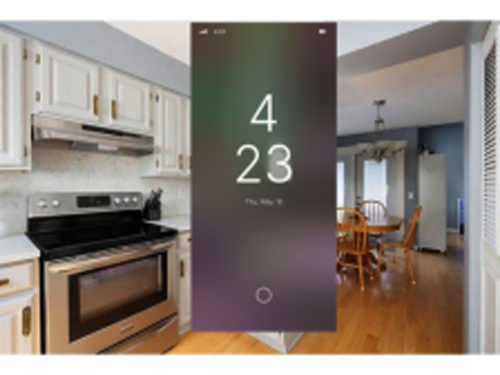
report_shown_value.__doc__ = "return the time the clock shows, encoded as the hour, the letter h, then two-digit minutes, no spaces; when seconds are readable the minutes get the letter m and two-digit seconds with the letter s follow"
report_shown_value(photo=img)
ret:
4h23
